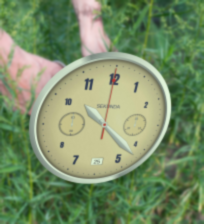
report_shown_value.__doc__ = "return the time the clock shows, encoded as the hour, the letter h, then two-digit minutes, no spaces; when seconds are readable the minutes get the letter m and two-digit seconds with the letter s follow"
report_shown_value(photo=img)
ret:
10h22
